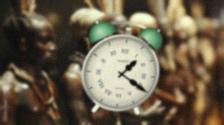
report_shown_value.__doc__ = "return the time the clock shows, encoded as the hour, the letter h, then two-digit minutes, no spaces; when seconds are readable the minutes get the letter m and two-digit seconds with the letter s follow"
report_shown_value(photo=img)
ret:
1h20
